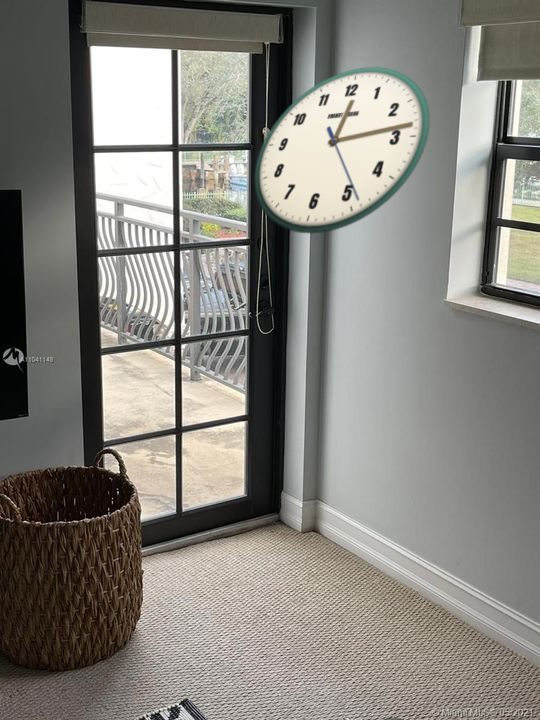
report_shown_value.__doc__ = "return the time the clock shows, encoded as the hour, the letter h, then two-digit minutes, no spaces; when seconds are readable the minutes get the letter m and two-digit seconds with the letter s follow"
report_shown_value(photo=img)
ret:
12h13m24s
